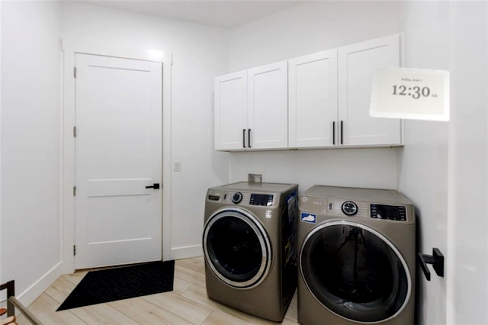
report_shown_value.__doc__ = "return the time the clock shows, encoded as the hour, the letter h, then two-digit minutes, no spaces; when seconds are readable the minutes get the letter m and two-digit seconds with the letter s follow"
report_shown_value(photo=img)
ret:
12h30
